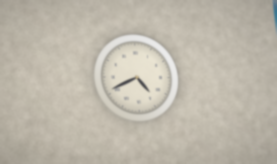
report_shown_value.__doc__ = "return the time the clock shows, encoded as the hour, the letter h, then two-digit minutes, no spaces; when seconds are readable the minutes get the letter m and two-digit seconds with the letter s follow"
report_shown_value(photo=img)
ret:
4h41
